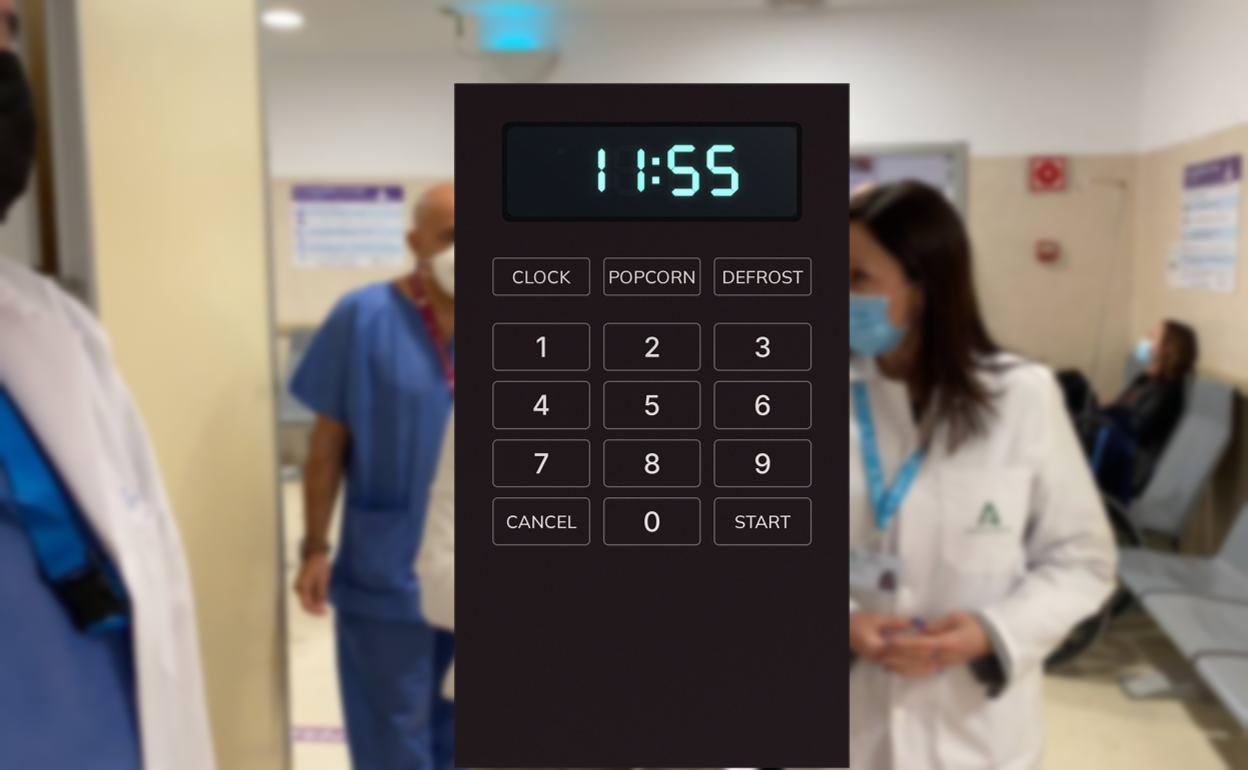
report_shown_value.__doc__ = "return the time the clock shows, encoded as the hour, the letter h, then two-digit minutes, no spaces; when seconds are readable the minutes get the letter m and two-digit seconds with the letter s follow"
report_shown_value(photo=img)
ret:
11h55
